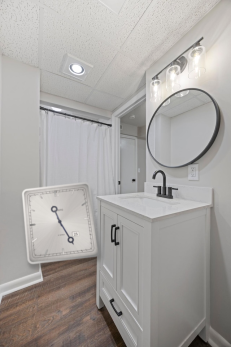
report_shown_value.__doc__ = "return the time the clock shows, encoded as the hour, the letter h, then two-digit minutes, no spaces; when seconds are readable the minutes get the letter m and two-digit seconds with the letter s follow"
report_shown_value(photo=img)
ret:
11h26
